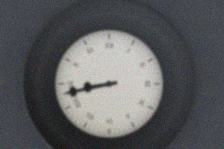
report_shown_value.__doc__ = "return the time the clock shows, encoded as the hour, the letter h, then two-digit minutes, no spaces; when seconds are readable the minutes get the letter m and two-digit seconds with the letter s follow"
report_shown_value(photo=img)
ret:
8h43
